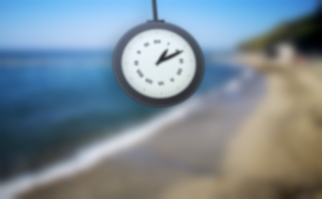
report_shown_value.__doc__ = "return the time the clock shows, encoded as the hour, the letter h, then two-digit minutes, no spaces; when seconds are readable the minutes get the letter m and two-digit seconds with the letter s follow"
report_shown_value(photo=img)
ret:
1h11
